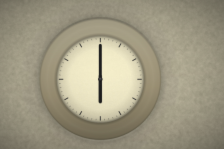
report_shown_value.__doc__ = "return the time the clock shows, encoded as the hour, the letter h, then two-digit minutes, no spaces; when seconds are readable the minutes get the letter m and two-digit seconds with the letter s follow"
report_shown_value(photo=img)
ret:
6h00
